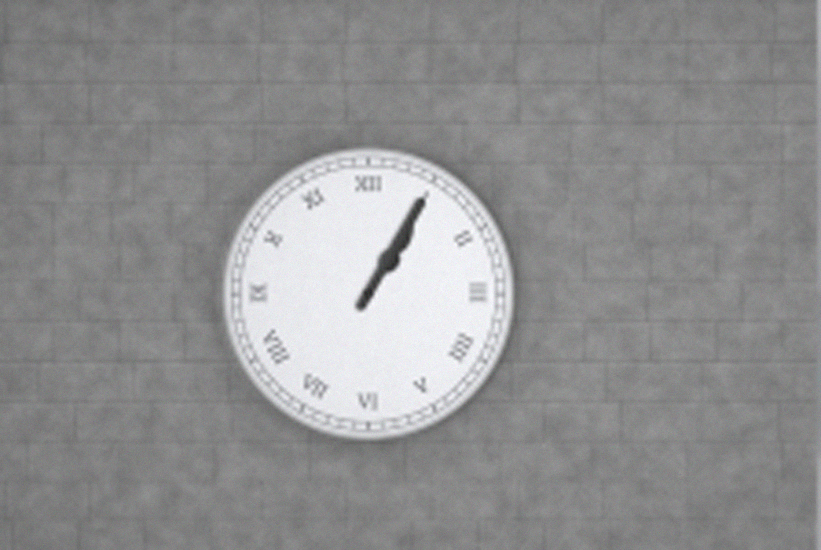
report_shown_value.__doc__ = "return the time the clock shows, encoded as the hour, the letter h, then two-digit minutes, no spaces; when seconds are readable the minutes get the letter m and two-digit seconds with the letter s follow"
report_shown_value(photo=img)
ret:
1h05
